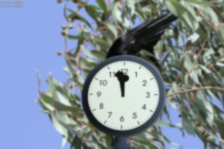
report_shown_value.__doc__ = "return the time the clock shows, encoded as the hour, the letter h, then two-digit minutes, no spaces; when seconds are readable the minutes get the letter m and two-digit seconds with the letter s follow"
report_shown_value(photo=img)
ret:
11h58
